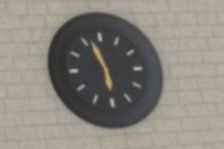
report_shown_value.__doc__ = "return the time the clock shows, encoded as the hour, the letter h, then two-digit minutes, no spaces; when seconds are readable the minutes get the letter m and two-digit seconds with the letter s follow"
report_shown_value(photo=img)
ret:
5h57
